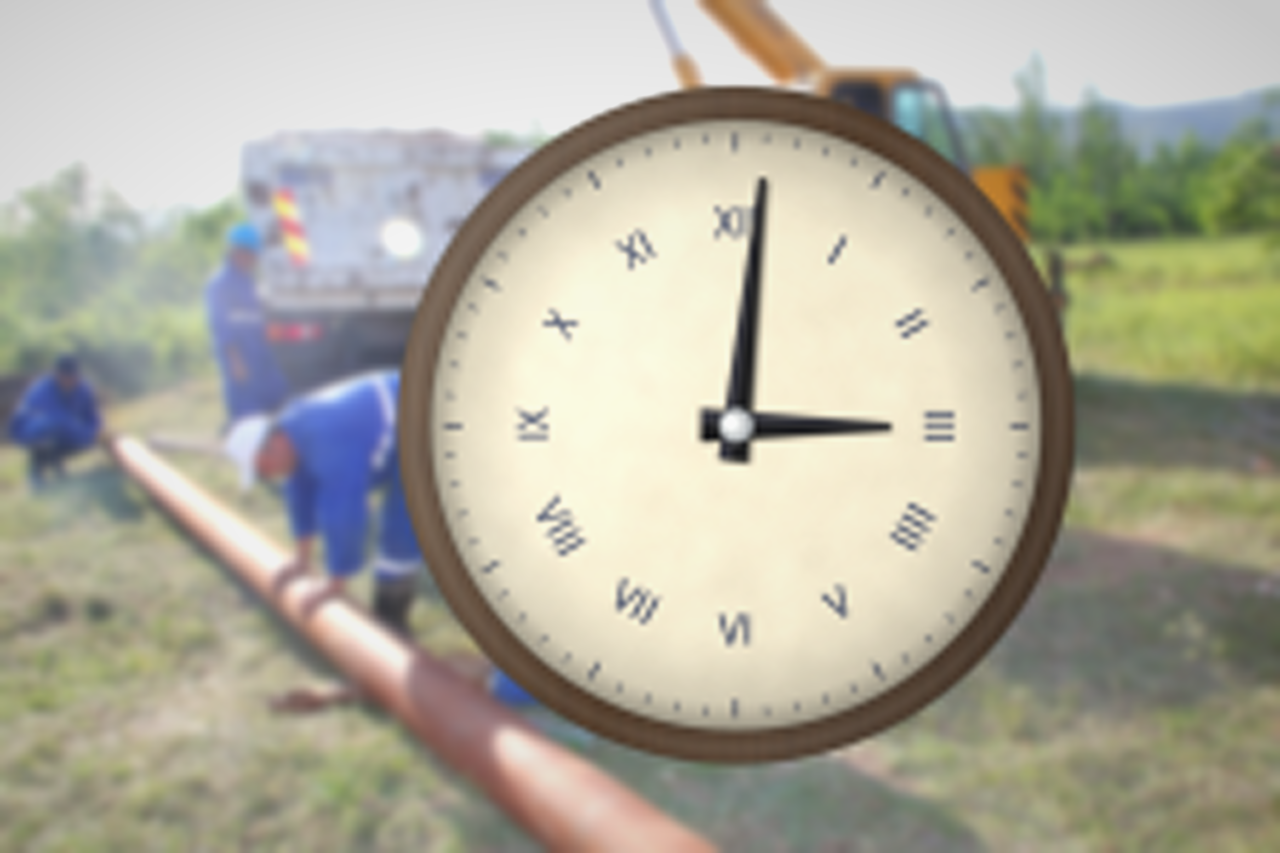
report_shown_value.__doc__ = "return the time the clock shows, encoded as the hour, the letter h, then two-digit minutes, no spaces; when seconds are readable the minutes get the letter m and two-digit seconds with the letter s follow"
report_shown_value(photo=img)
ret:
3h01
